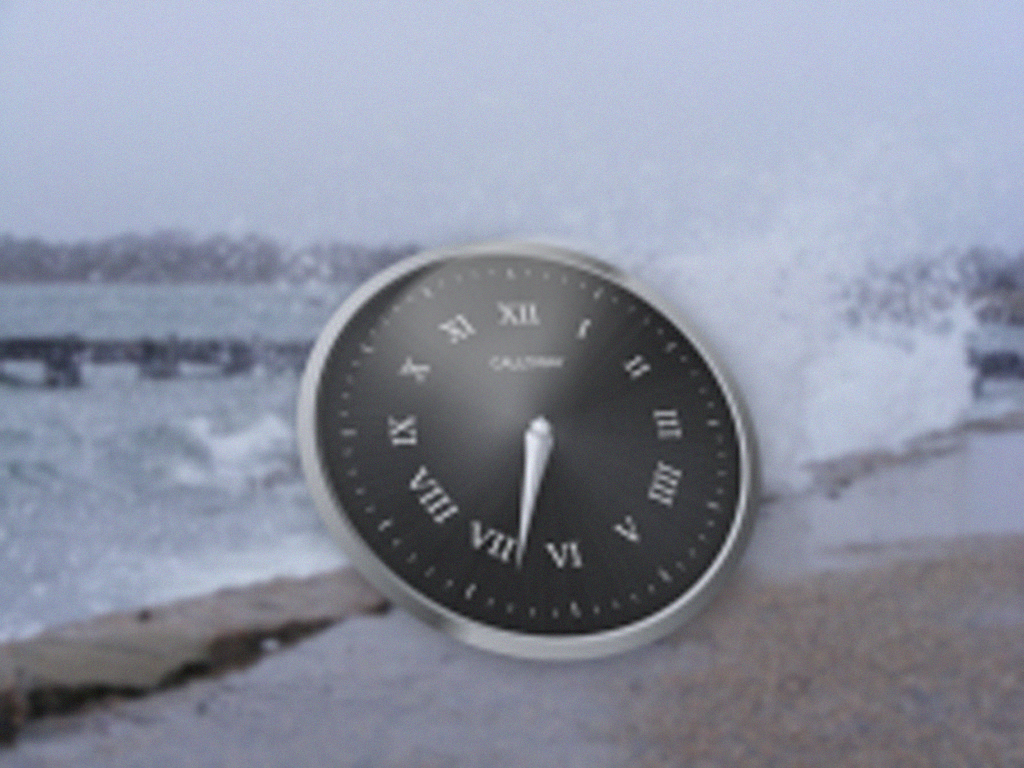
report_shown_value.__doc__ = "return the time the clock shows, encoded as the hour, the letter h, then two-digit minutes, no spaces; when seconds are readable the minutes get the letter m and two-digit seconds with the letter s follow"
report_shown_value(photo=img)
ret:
6h33
